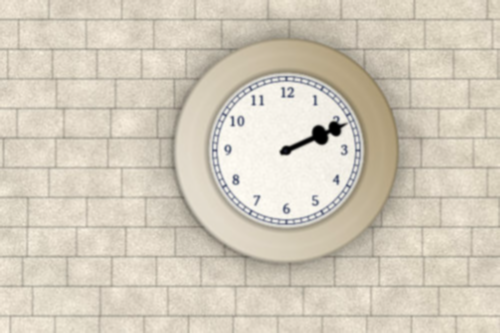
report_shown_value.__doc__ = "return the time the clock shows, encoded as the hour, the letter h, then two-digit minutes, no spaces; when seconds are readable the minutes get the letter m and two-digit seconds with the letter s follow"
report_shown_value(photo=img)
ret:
2h11
